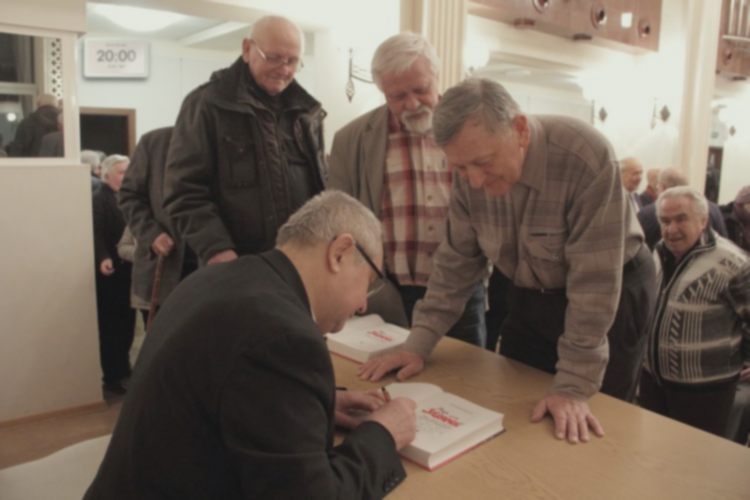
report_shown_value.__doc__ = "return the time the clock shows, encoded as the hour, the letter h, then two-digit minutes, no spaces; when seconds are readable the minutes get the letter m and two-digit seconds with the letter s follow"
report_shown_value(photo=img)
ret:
20h00
